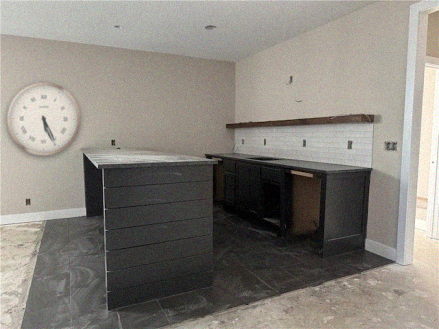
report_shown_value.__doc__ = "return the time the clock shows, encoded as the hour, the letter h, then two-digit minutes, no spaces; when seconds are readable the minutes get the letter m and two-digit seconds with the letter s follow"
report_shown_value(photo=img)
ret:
5h26
